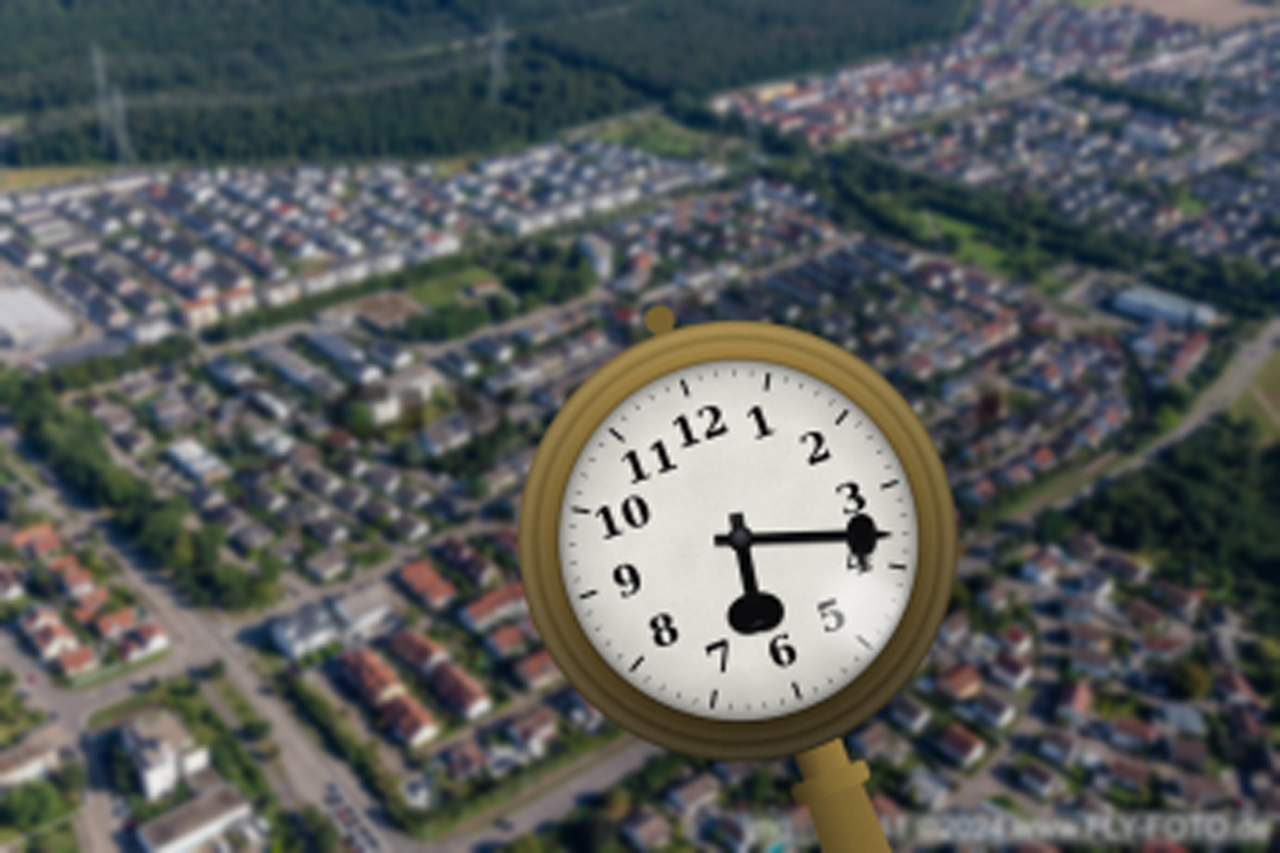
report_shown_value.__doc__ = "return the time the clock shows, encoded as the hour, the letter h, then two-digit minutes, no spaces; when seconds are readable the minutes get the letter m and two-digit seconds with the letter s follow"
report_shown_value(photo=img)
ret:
6h18
